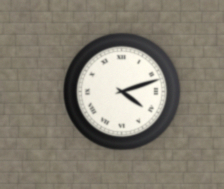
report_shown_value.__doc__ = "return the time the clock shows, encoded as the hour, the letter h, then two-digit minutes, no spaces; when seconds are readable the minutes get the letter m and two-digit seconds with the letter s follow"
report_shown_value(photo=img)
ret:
4h12
